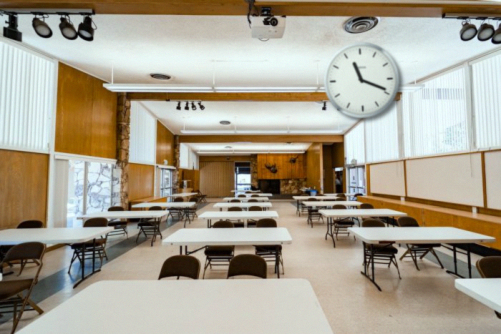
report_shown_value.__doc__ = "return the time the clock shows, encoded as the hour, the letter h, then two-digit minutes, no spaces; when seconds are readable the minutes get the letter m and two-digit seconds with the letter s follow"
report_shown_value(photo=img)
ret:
11h19
